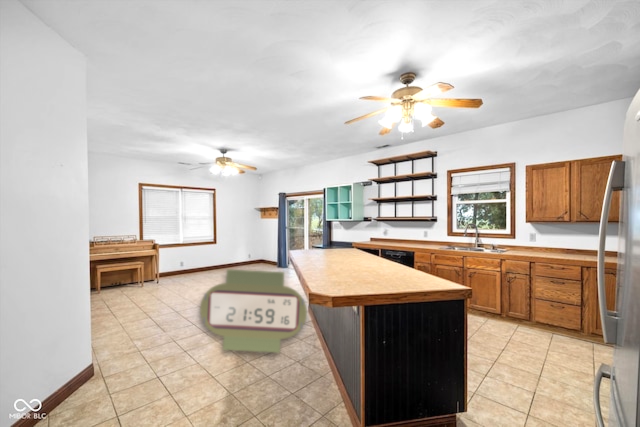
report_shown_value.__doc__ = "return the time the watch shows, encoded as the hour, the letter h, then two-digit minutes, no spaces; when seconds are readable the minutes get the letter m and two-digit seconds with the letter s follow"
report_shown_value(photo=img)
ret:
21h59
